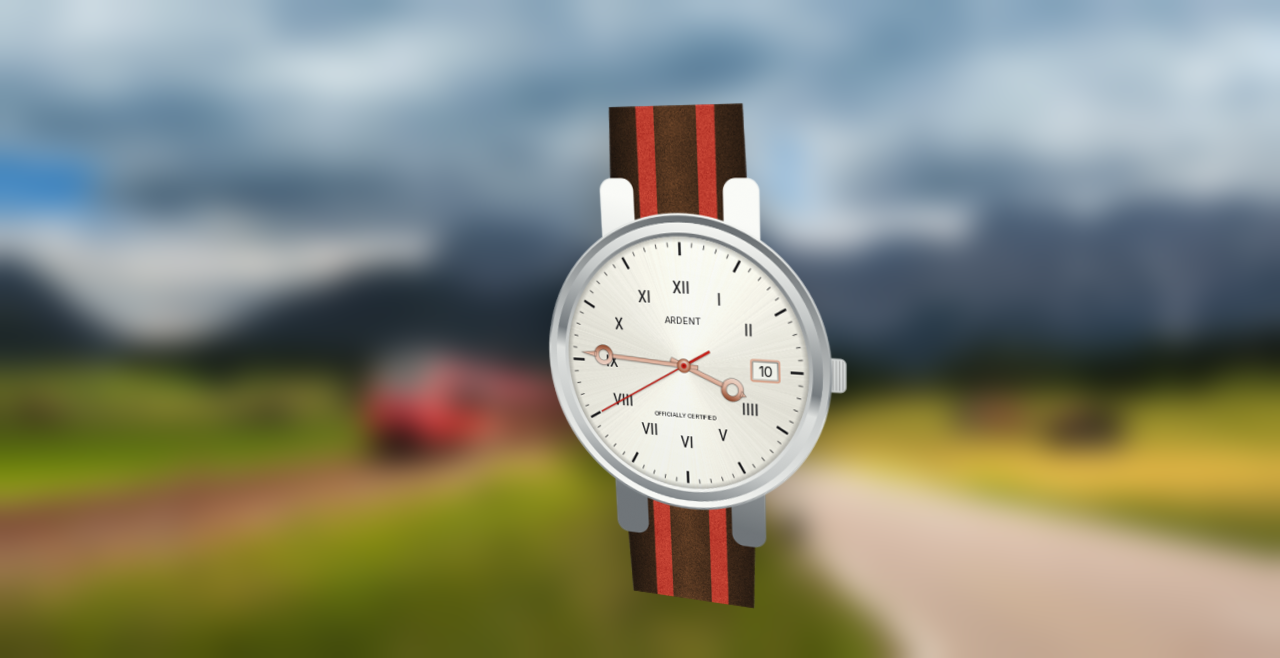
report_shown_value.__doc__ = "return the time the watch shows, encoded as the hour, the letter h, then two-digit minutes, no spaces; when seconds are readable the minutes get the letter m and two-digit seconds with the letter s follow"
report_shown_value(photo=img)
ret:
3h45m40s
